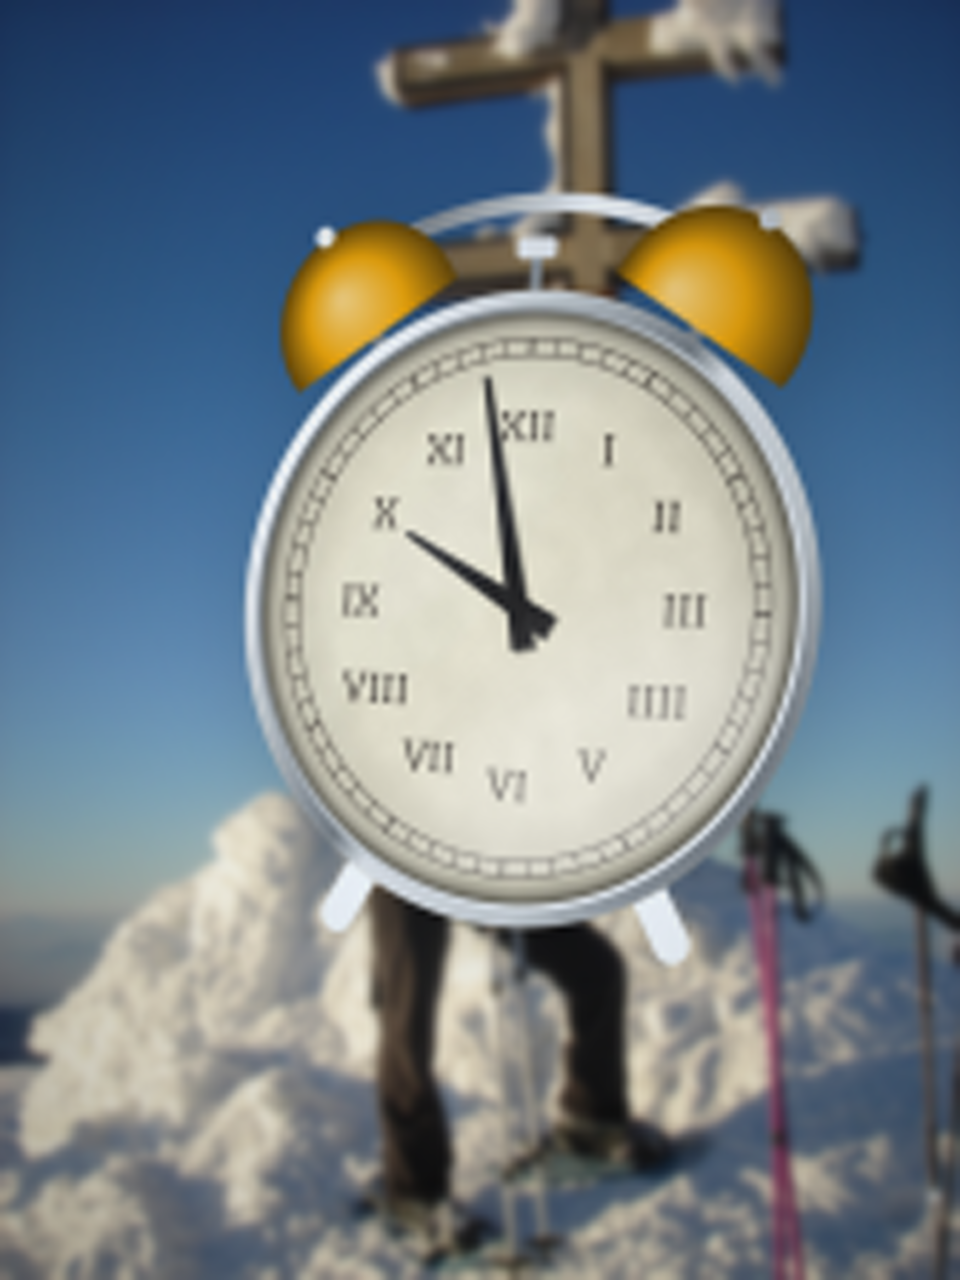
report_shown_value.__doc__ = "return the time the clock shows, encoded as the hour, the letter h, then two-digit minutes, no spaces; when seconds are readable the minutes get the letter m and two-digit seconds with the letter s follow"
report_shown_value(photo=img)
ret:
9h58
